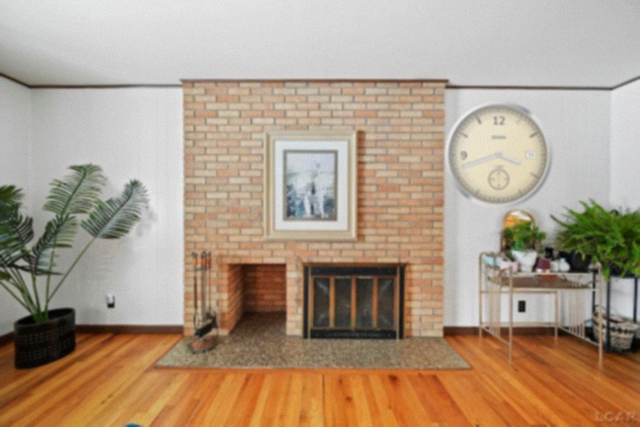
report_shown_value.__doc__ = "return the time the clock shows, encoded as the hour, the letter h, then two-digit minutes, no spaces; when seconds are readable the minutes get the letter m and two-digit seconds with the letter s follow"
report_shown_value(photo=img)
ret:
3h42
